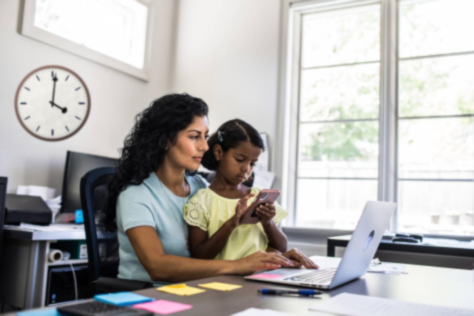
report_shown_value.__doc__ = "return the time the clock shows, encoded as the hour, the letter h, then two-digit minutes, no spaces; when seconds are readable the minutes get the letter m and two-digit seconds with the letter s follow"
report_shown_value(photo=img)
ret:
4h01
